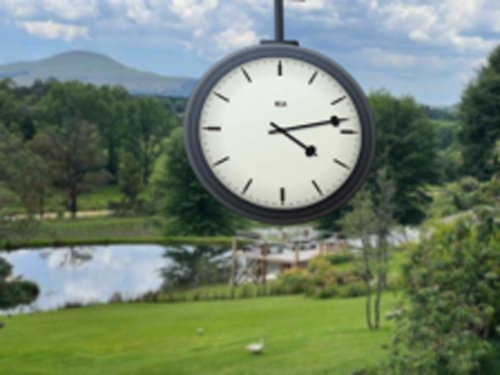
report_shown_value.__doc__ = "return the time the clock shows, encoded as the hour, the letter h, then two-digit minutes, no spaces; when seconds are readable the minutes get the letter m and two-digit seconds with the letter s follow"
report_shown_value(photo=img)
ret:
4h13
